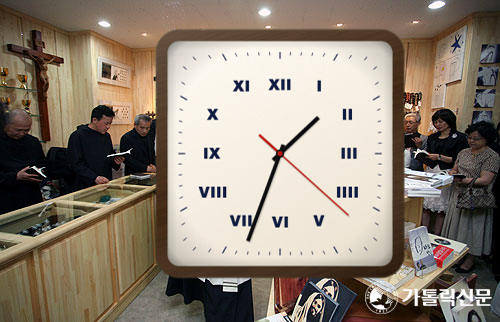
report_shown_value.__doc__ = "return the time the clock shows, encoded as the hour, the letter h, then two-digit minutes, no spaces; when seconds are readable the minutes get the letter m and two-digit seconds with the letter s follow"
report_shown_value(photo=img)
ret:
1h33m22s
